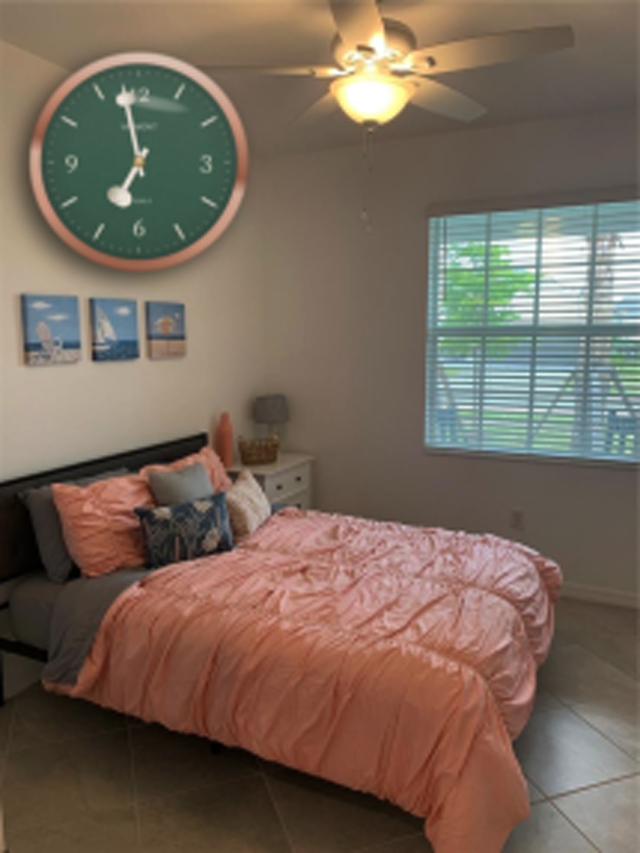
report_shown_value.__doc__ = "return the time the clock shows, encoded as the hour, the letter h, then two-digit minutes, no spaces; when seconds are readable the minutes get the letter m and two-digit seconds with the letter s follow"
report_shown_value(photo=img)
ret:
6h58
